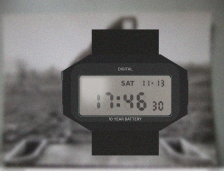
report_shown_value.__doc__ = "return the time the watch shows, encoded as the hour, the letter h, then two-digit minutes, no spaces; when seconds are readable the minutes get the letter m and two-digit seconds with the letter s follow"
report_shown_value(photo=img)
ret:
17h46m30s
